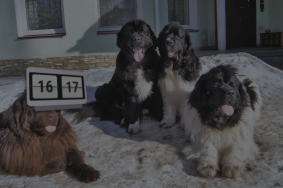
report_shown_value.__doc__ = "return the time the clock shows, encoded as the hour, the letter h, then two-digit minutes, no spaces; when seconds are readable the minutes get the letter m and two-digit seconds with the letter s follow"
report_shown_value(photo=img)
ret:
16h17
